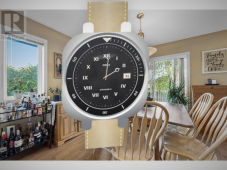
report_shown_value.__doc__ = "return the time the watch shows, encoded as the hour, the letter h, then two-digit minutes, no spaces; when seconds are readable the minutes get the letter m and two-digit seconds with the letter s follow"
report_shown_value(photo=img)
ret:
2h01
